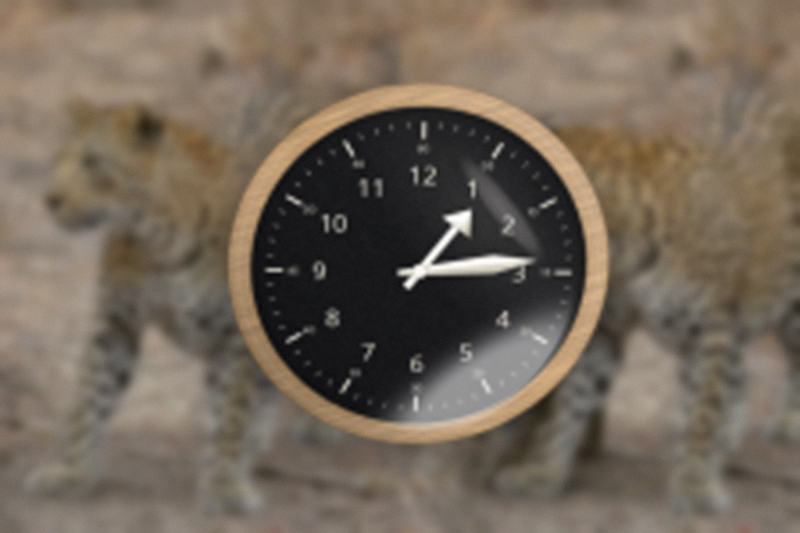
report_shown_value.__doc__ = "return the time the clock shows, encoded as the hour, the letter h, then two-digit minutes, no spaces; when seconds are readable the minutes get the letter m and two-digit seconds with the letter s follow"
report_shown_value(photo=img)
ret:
1h14
